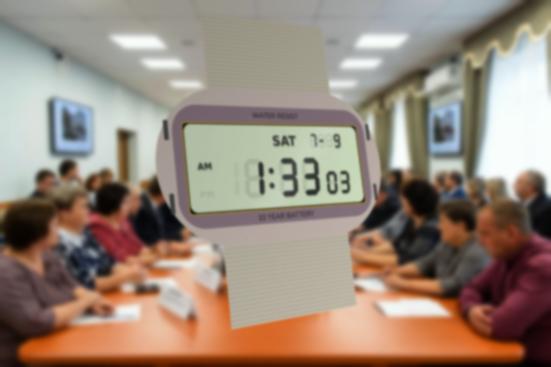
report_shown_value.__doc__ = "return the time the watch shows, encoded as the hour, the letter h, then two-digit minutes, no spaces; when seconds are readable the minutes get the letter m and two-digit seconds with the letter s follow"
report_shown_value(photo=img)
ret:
1h33m03s
